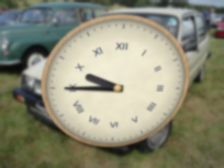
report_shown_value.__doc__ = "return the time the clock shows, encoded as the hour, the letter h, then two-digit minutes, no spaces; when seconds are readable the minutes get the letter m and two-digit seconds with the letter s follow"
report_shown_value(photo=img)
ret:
9h45
